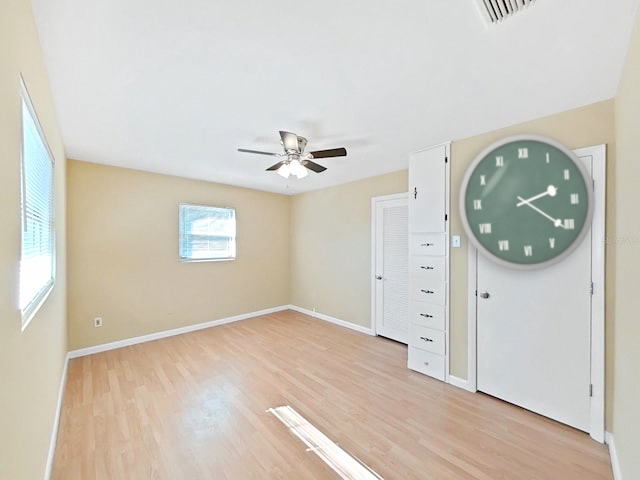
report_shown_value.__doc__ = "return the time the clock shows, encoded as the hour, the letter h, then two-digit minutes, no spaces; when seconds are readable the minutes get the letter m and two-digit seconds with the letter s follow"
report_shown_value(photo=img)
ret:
2h21
